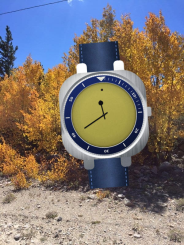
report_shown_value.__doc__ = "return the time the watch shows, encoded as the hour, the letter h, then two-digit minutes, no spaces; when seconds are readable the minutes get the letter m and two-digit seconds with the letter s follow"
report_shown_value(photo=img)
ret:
11h40
